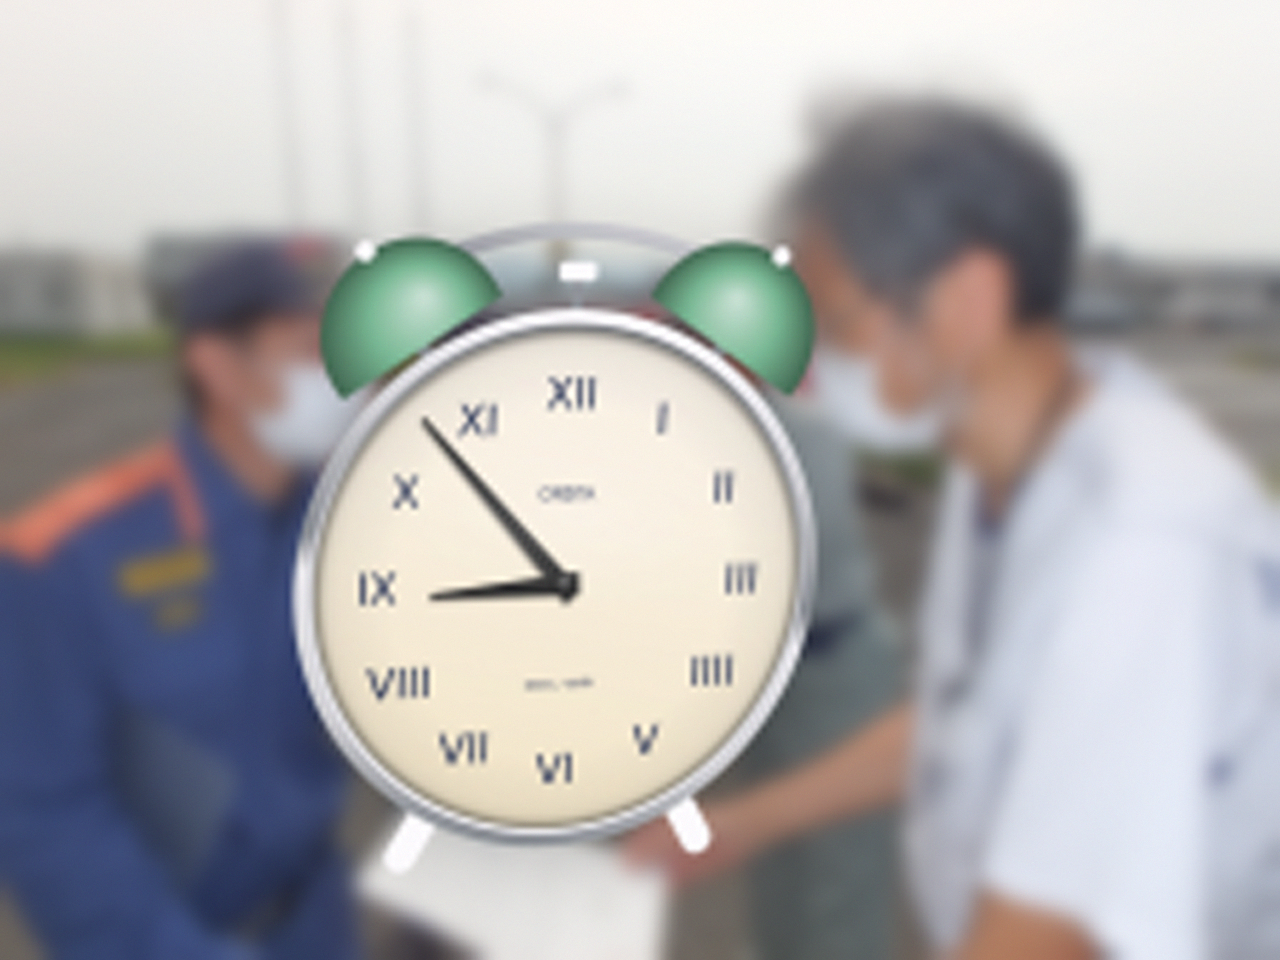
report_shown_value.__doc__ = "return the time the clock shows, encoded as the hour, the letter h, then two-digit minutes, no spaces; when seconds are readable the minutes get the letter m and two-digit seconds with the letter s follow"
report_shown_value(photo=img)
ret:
8h53
